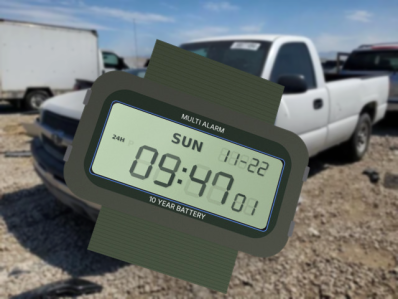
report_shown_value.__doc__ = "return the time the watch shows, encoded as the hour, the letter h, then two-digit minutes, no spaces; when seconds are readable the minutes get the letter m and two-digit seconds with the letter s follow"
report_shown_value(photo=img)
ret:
9h47m01s
